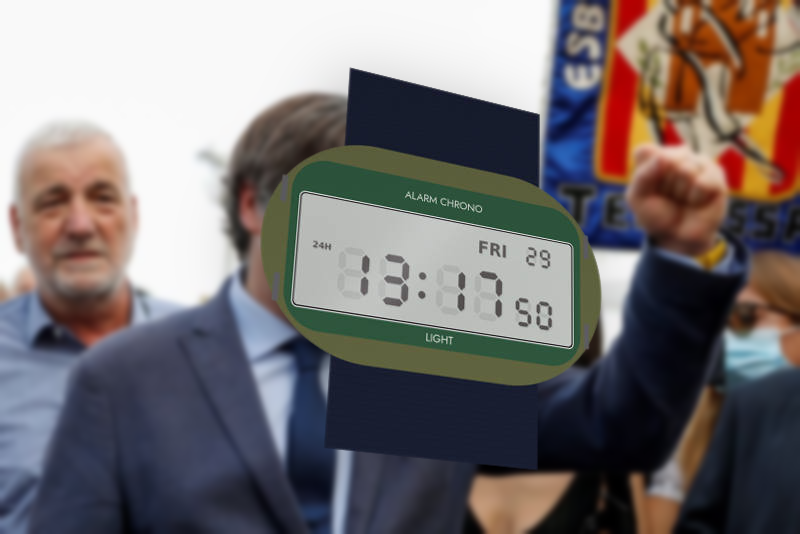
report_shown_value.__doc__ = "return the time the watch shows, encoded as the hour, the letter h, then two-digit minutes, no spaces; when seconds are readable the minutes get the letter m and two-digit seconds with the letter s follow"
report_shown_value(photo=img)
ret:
13h17m50s
